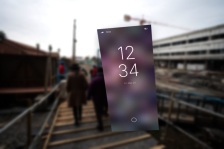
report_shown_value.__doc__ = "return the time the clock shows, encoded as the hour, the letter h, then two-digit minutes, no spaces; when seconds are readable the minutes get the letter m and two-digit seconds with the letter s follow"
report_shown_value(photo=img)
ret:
12h34
